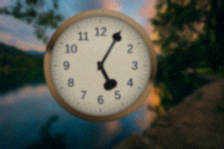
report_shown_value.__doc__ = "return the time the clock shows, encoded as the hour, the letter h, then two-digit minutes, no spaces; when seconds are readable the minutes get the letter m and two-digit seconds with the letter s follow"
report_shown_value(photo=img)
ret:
5h05
